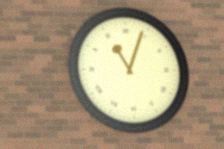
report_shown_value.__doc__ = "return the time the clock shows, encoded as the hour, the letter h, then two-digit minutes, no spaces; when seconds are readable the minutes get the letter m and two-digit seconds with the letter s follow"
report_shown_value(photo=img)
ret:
11h04
